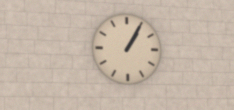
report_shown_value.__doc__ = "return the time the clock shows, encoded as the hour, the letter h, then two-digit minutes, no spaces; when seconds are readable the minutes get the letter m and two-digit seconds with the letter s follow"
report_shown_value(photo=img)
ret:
1h05
